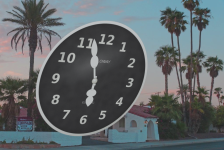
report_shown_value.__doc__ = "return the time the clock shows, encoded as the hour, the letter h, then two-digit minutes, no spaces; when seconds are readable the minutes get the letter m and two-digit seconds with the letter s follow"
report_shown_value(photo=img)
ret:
5h57
